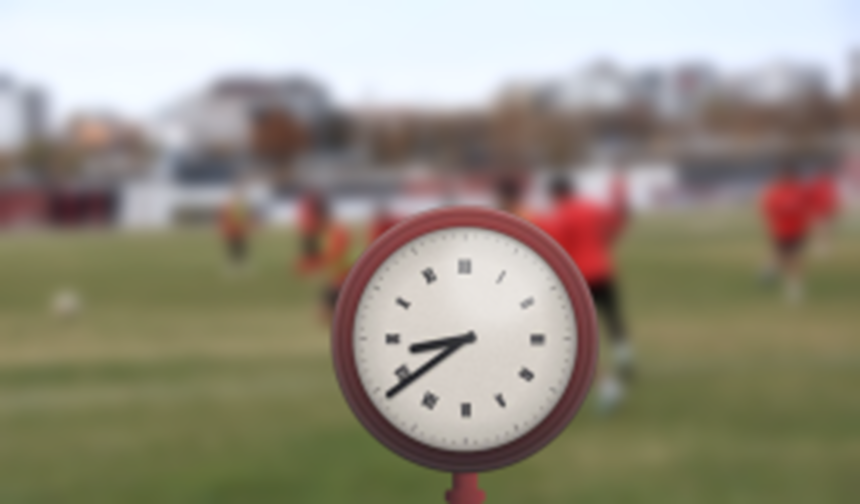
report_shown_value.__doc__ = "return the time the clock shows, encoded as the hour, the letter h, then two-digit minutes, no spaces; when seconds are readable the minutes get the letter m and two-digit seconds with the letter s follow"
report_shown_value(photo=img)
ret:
8h39
